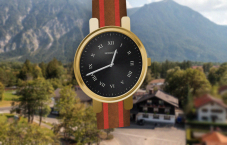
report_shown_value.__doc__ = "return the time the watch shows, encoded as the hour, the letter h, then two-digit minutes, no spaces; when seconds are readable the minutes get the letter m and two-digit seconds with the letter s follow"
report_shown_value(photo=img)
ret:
12h42
